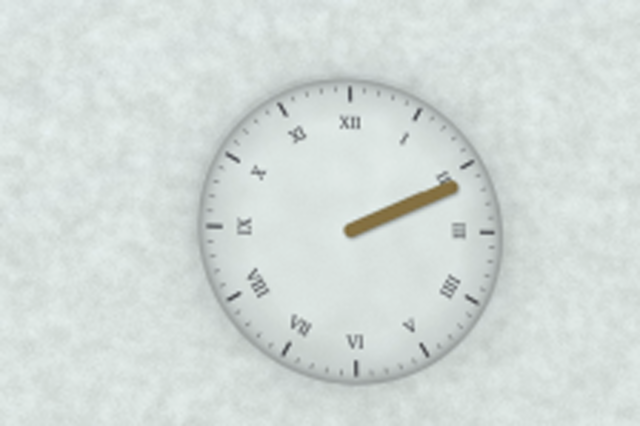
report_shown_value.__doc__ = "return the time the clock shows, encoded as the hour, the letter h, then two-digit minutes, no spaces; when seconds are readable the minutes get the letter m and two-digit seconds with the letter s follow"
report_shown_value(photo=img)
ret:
2h11
